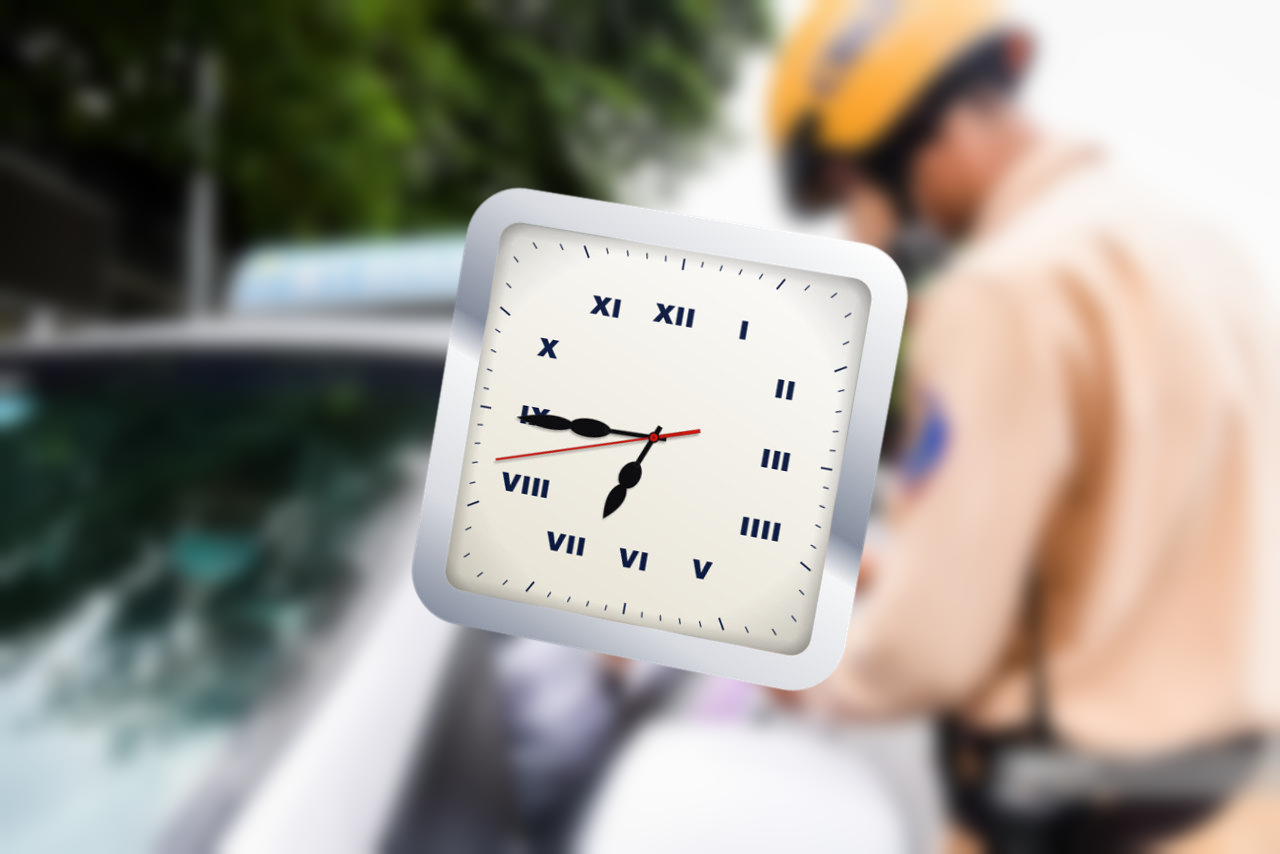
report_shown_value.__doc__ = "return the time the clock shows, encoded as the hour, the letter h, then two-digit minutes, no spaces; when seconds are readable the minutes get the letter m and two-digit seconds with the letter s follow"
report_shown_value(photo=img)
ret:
6h44m42s
